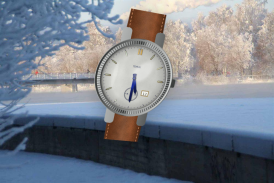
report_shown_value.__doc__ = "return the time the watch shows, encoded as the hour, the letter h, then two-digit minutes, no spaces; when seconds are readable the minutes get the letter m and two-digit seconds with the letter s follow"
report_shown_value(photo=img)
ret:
5h30
